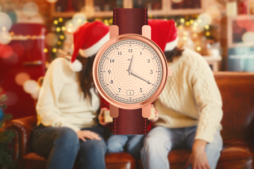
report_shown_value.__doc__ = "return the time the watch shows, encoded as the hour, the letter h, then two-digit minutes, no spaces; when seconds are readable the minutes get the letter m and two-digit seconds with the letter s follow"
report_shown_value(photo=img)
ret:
12h20
